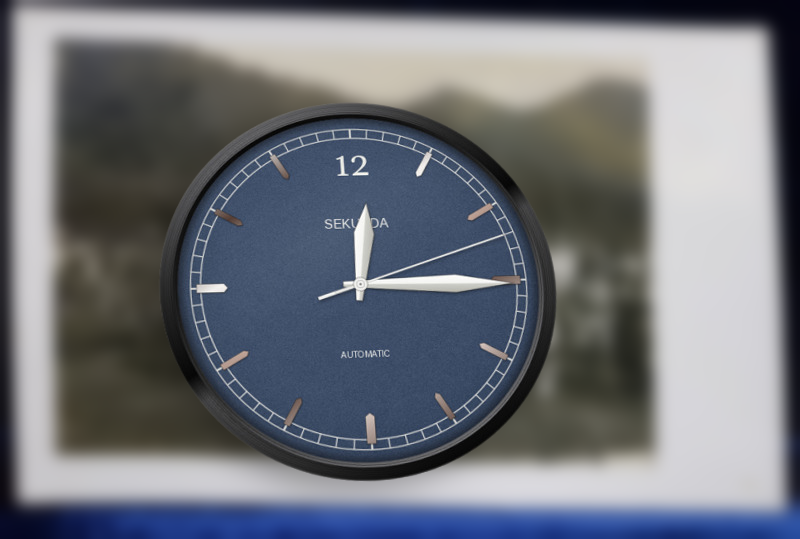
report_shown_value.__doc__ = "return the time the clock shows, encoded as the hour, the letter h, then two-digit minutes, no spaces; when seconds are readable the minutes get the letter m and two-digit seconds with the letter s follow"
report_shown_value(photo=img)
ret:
12h15m12s
